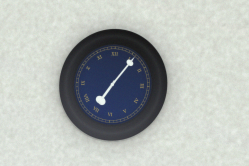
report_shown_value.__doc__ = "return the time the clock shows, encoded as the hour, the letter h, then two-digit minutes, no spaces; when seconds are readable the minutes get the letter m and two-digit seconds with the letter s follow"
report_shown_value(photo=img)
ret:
7h06
